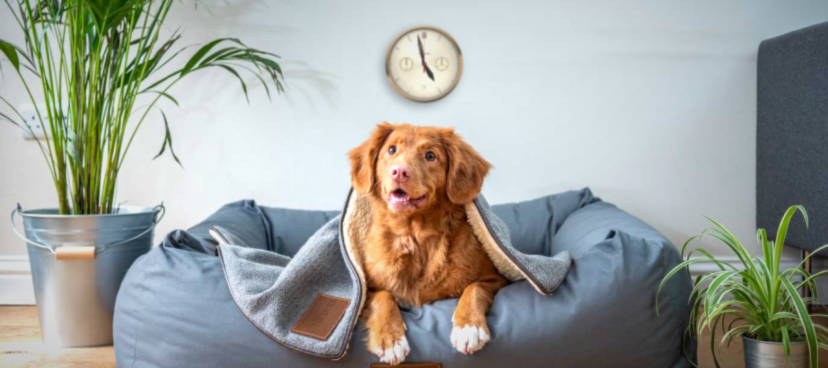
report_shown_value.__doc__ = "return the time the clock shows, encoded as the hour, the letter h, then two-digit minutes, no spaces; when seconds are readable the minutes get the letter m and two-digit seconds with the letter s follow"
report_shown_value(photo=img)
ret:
4h58
